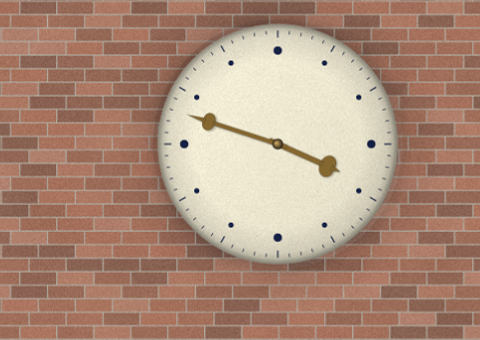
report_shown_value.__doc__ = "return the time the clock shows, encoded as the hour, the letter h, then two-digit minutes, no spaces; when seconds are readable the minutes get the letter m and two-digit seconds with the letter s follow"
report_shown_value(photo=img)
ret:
3h48
